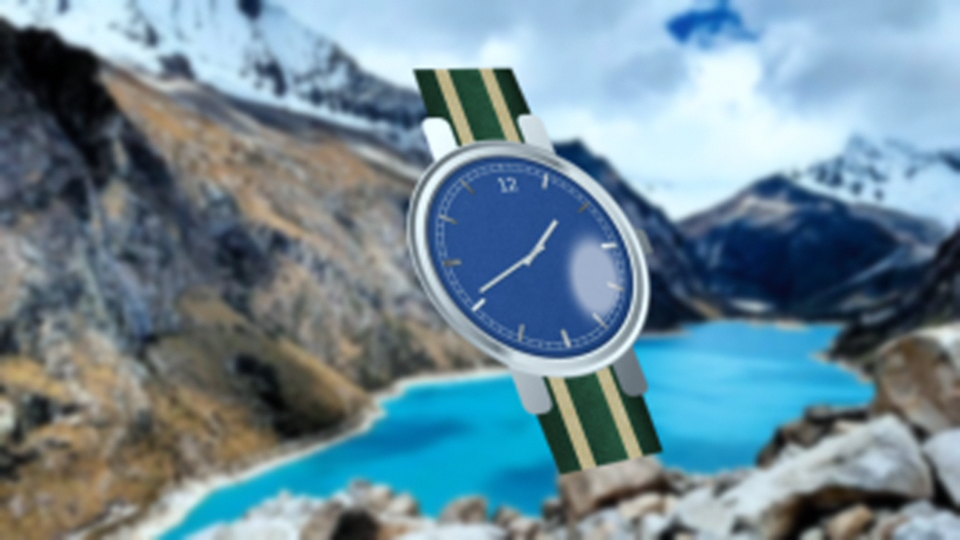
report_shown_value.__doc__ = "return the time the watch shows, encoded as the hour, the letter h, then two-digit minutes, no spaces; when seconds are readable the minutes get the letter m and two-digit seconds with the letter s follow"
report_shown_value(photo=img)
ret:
1h41
